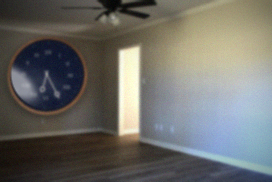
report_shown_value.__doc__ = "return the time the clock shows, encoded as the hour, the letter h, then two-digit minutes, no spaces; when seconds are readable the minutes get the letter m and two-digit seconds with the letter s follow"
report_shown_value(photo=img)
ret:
6h25
